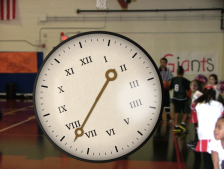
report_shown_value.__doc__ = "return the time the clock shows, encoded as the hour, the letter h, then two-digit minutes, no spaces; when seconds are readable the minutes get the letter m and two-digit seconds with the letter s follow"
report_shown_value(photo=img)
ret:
1h38
